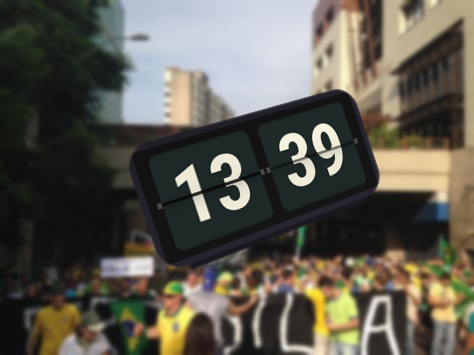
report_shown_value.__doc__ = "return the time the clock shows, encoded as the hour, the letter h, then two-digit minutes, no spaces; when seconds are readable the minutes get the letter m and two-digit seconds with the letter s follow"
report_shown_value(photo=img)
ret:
13h39
